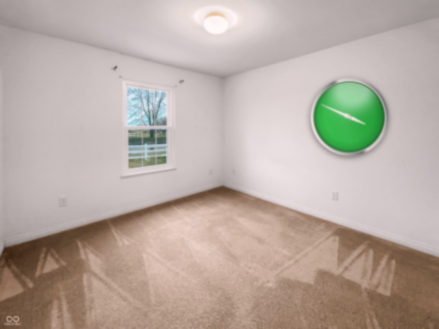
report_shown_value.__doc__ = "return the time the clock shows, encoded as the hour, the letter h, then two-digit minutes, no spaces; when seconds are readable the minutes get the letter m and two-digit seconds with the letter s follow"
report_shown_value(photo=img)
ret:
3h49
